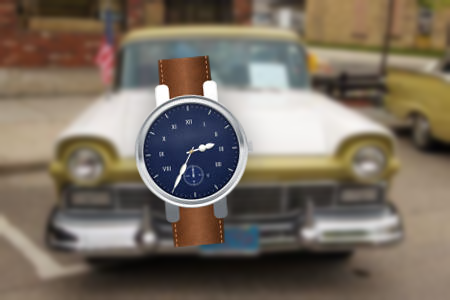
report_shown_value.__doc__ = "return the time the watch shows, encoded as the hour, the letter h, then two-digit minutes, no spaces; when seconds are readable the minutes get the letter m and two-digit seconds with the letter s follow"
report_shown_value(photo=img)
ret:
2h35
